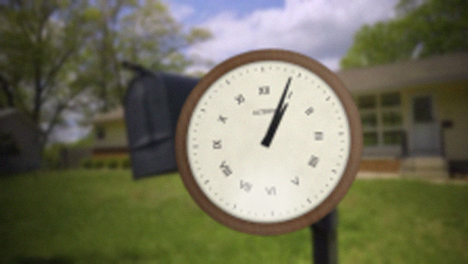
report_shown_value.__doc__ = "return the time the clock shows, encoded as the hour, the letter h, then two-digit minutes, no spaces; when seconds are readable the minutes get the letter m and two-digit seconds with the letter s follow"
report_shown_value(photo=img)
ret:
1h04
